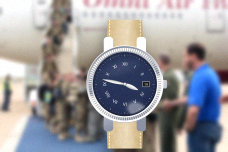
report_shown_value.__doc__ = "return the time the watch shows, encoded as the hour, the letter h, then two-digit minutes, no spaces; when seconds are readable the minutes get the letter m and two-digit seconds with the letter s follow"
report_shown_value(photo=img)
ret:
3h47
